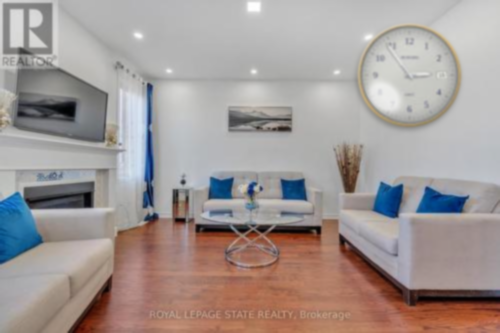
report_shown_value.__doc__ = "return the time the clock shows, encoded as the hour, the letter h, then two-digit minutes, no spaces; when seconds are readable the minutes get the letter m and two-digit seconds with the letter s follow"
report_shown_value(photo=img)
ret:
2h54
